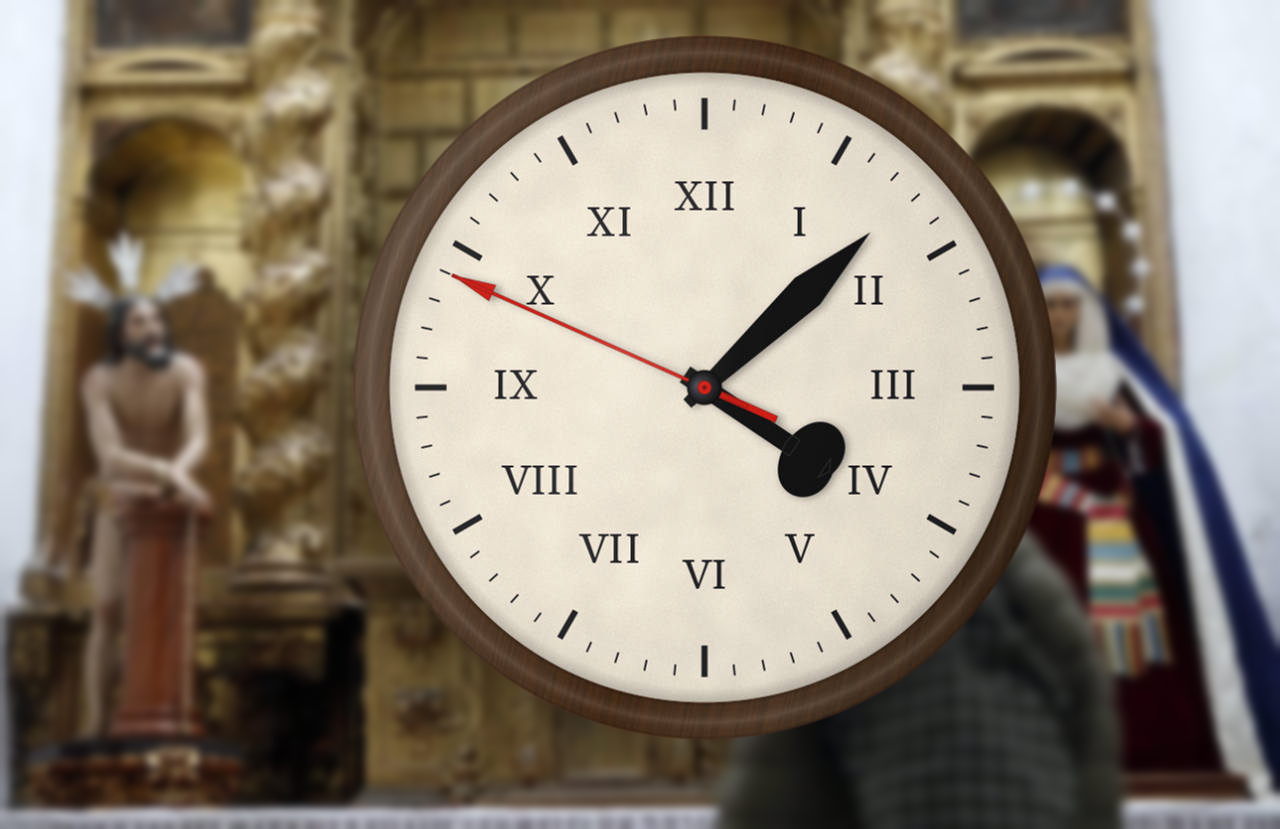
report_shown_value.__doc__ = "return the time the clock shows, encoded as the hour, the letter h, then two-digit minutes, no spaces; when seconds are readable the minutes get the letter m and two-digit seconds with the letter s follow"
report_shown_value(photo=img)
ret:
4h07m49s
